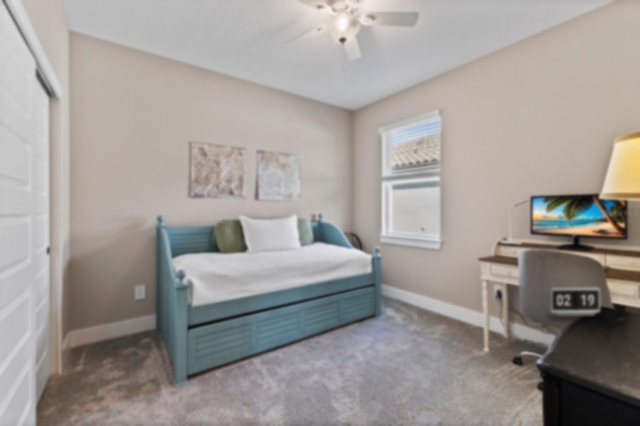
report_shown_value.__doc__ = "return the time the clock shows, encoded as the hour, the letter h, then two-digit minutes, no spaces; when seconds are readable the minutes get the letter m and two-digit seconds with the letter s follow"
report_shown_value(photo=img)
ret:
2h19
